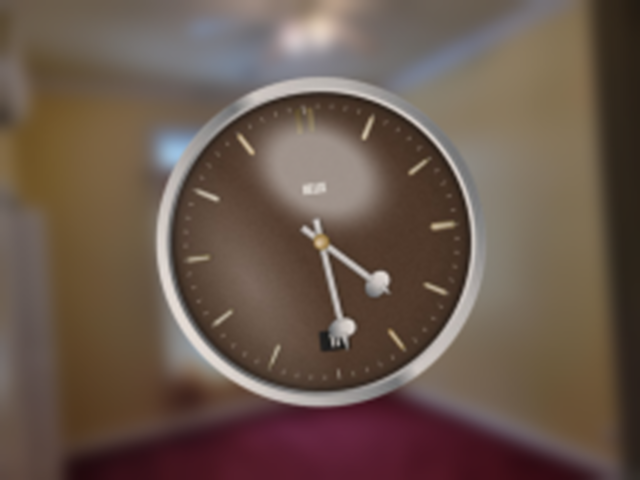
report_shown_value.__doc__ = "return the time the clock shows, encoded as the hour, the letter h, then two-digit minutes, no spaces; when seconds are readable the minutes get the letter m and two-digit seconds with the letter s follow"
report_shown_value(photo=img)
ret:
4h29
